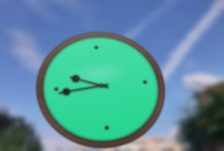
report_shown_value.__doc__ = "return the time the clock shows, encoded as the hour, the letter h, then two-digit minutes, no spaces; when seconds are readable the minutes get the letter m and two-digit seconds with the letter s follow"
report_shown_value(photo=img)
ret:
9h44
